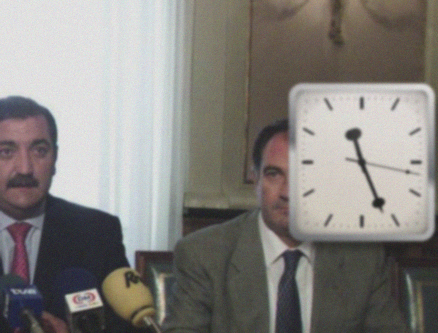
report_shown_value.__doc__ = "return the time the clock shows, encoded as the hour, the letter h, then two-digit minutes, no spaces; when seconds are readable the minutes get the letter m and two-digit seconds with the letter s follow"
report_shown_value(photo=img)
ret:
11h26m17s
